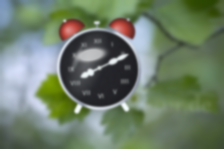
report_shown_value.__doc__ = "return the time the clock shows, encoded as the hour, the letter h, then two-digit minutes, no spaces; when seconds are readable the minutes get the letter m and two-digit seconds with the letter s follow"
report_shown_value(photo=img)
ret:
8h11
